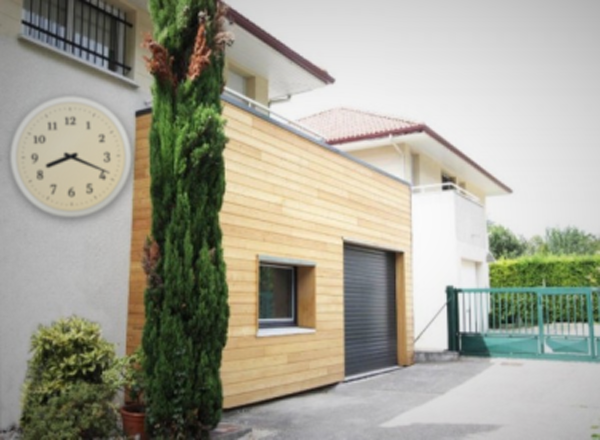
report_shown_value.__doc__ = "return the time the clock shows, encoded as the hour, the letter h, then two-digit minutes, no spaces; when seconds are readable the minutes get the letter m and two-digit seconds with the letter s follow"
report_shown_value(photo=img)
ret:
8h19
